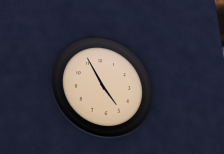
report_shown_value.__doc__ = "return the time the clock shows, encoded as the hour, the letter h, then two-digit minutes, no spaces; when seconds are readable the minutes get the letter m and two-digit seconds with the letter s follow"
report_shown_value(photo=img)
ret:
4h56
